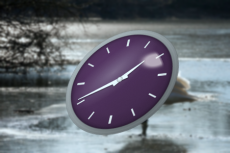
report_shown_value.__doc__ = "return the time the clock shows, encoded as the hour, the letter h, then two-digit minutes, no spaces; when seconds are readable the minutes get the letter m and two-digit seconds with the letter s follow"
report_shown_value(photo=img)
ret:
1h41
